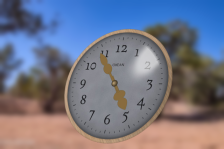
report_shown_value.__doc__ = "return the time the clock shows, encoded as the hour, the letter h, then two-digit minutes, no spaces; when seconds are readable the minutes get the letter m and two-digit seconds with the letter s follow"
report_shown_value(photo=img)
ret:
4h54
